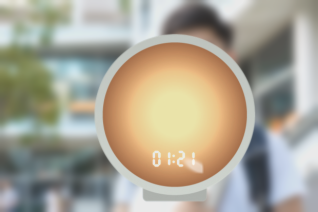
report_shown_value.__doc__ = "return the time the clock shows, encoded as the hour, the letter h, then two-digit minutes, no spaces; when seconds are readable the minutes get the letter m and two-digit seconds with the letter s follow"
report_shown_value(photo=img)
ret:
1h21
